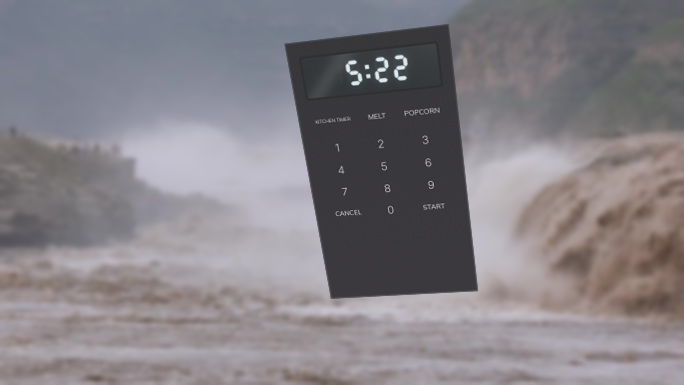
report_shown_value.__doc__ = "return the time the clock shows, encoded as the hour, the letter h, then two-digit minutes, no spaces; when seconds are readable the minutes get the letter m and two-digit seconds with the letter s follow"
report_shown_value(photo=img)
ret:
5h22
